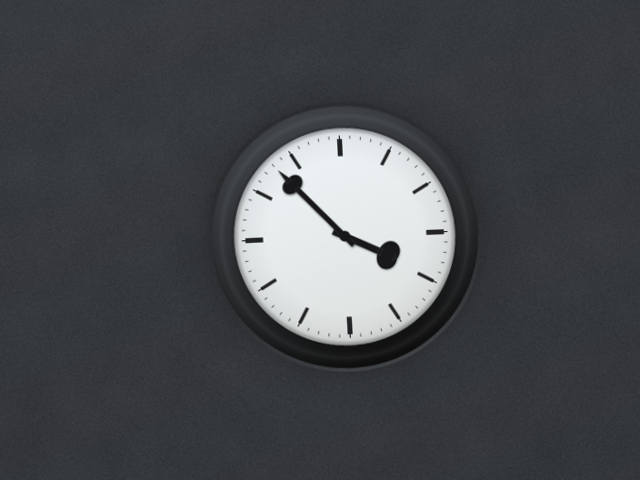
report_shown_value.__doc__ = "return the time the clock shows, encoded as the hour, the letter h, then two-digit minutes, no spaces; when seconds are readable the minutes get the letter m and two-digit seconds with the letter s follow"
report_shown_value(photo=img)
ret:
3h53
